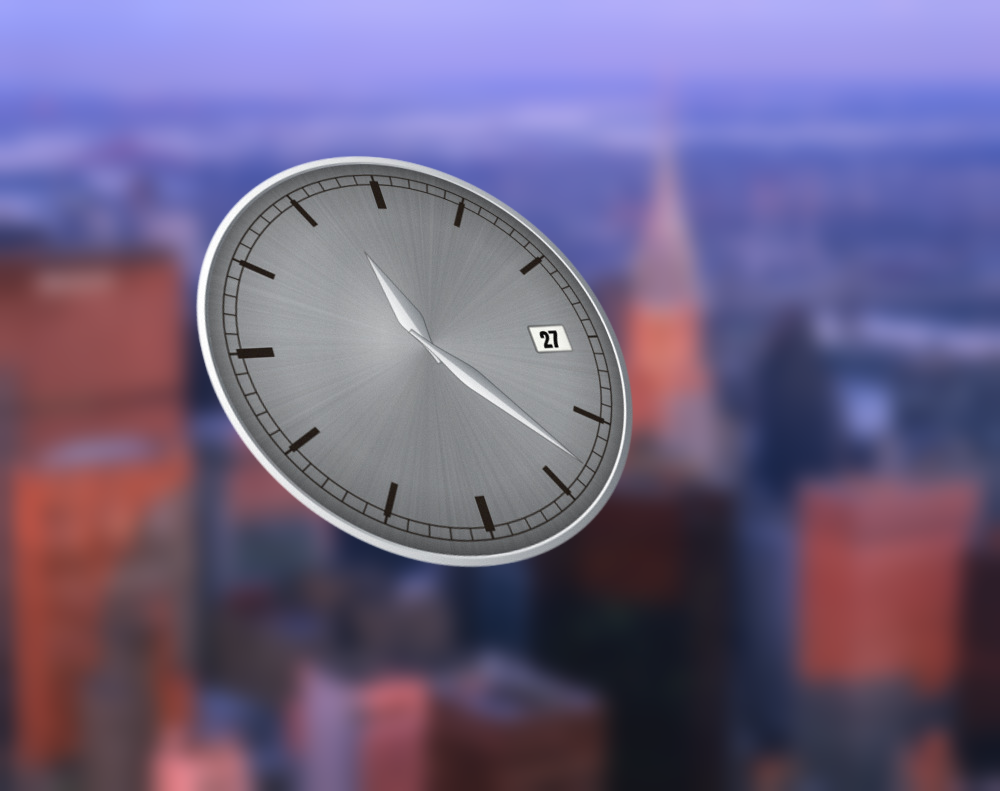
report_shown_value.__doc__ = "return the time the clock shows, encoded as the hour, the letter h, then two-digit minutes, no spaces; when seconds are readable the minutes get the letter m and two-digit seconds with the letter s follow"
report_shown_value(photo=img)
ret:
11h23
